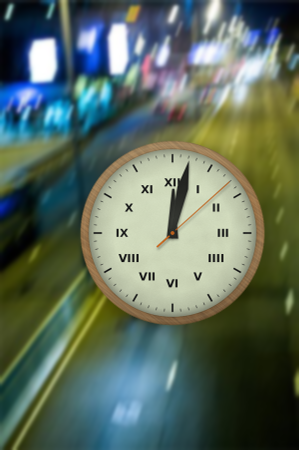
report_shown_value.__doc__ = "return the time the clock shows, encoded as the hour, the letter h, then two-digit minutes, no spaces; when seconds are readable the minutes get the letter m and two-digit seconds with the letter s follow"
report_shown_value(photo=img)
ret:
12h02m08s
